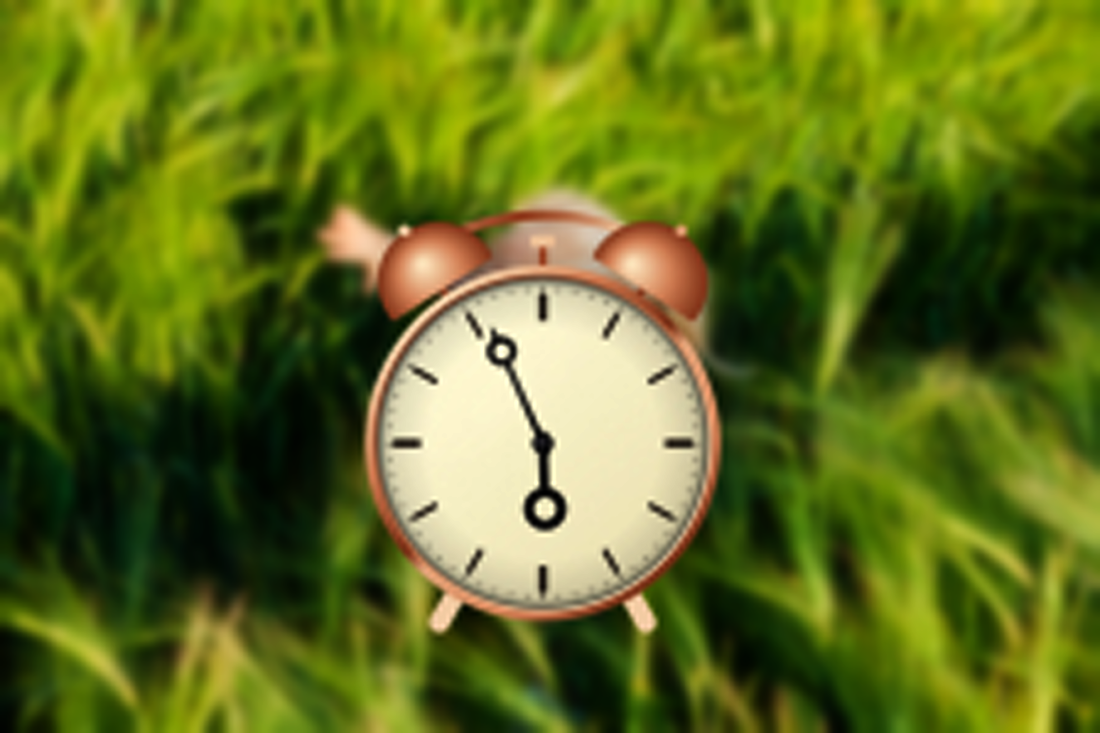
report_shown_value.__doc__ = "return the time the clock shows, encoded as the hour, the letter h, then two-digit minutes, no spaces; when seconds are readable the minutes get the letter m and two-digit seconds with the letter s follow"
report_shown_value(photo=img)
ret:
5h56
